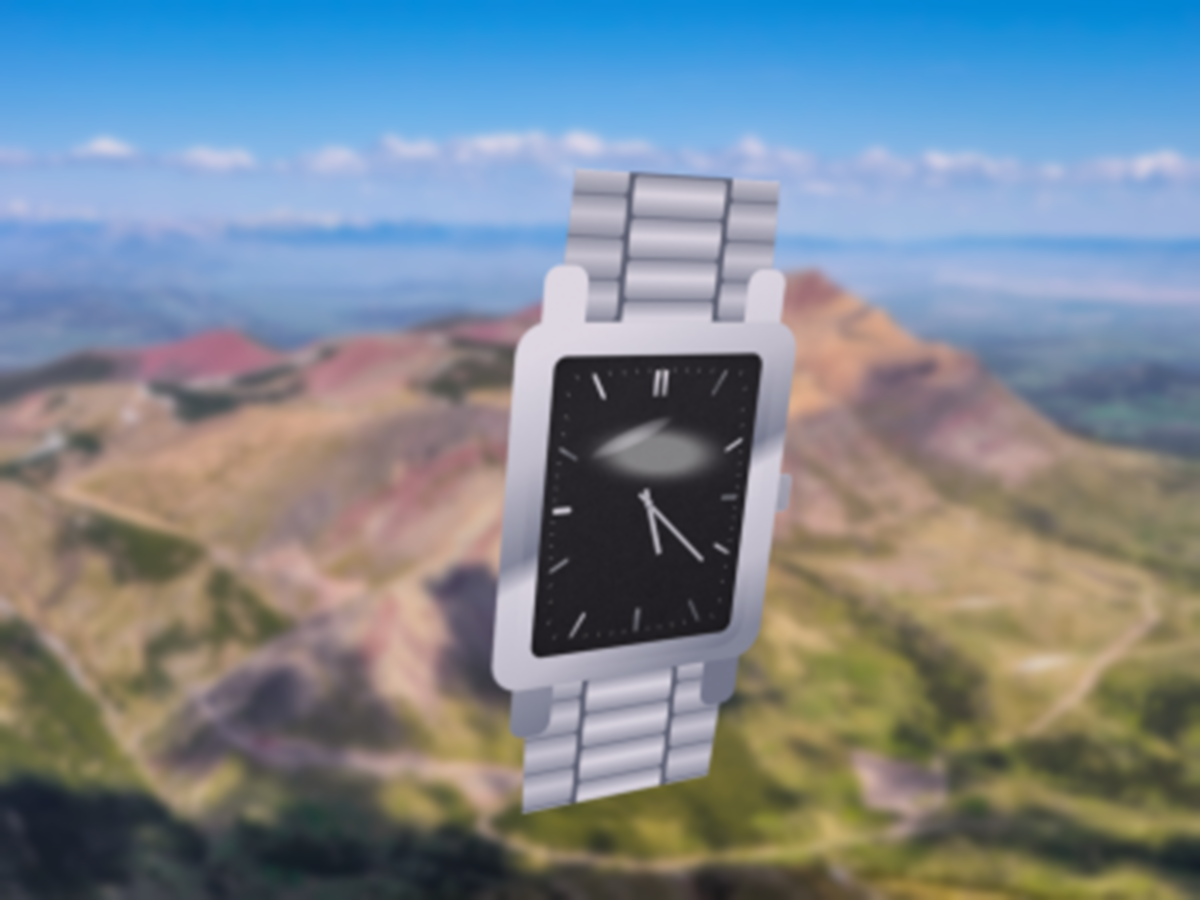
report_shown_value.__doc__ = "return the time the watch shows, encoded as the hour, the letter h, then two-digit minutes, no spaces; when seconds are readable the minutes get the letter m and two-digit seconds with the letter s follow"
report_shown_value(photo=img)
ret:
5h22
